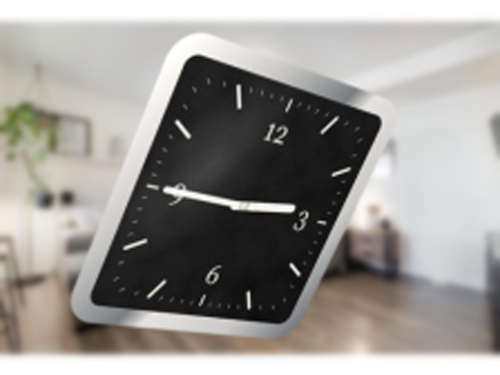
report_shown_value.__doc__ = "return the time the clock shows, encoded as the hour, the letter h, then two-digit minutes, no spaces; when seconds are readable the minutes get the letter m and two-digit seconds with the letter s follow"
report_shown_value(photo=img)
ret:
2h45
